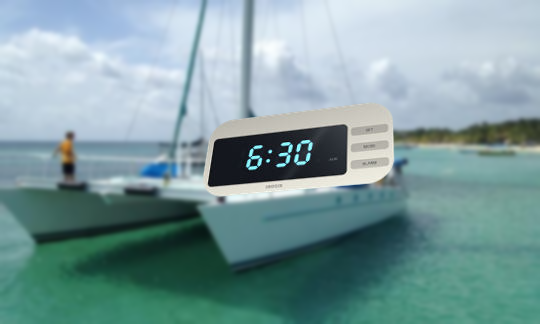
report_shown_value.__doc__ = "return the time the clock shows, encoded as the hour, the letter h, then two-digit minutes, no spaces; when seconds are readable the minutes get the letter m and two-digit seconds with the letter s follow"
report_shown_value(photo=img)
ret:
6h30
